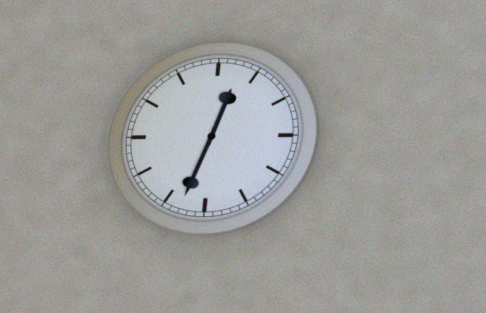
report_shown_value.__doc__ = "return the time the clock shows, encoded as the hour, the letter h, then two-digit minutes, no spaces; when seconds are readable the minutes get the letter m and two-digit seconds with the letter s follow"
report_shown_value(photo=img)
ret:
12h33
